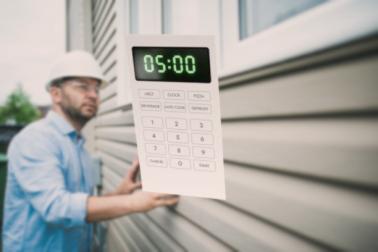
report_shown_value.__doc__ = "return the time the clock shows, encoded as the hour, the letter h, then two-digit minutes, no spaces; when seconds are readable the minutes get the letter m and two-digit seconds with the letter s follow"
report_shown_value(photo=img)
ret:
5h00
